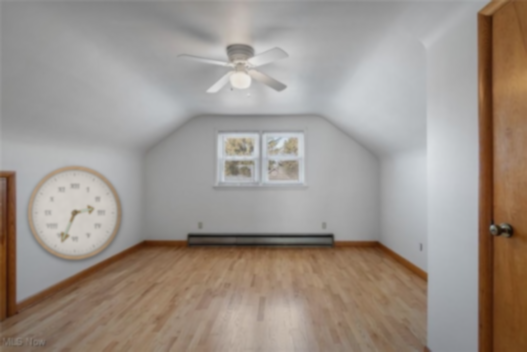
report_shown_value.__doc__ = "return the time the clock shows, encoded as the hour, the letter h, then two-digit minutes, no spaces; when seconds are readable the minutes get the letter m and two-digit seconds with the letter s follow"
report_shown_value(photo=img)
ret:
2h34
